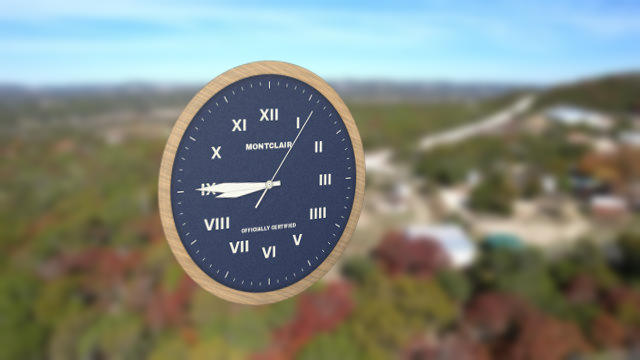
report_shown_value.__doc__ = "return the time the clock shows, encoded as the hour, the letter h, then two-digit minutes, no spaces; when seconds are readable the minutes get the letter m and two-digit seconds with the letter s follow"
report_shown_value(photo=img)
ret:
8h45m06s
